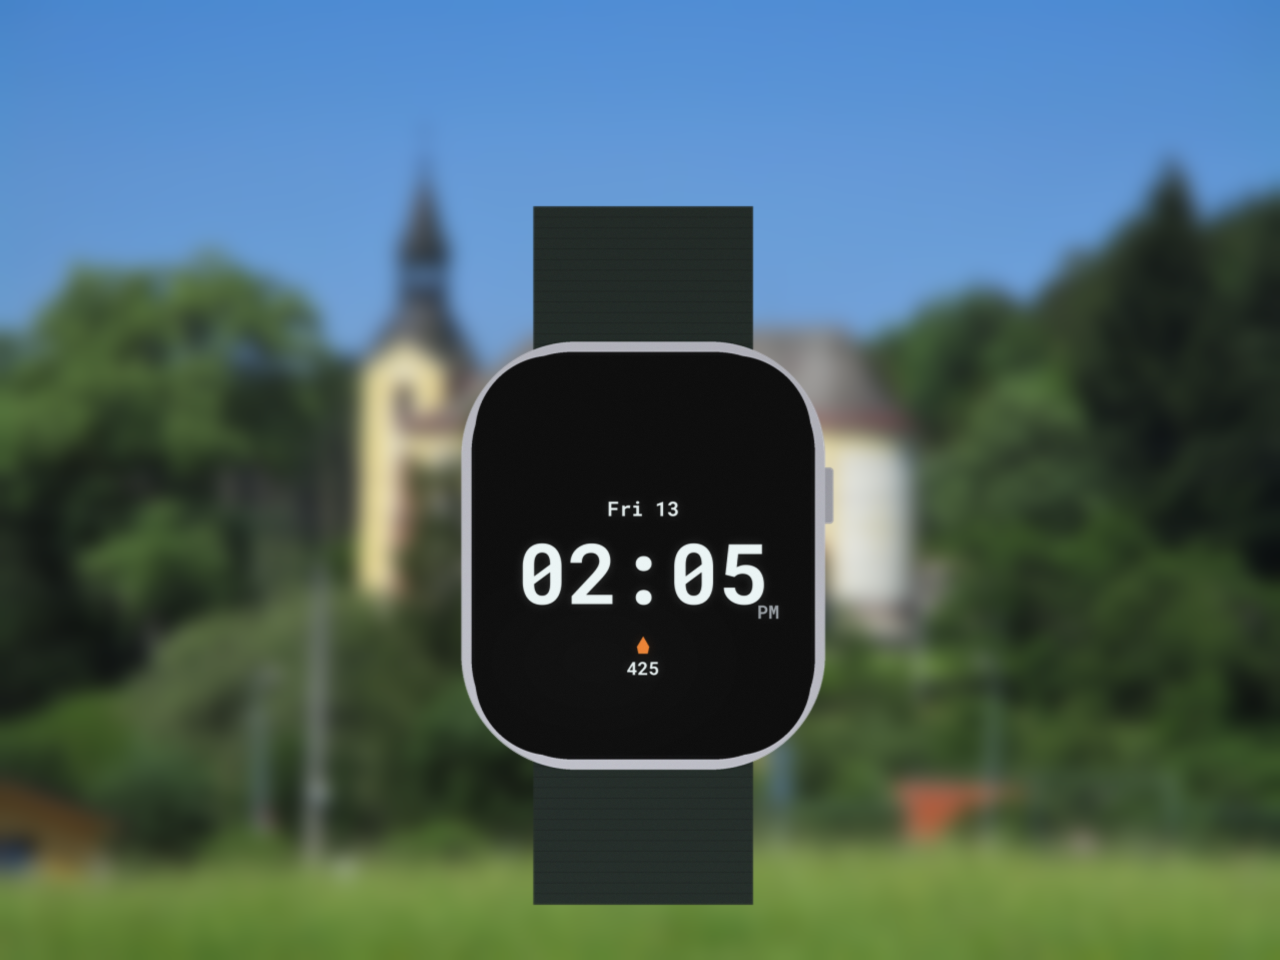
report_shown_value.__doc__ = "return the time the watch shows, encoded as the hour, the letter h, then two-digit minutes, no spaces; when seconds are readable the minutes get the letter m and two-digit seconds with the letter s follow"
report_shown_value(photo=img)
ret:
2h05
